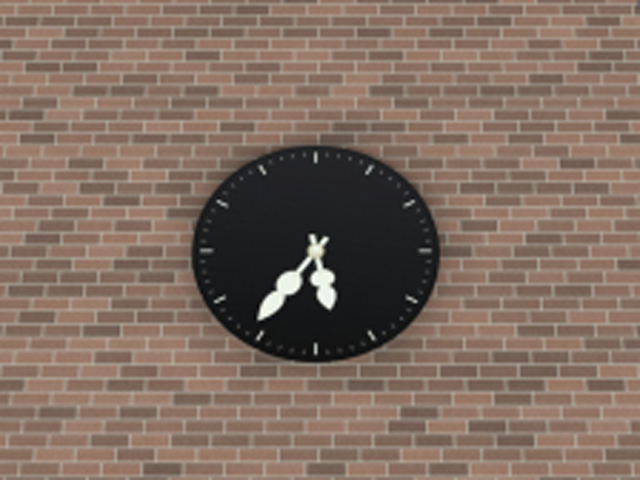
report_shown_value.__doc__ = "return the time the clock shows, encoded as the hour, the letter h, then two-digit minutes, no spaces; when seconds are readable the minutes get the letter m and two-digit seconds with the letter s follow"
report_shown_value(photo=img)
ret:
5h36
